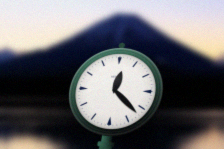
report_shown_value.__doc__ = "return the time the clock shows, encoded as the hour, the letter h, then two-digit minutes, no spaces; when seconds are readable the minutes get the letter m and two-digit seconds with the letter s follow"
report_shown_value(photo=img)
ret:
12h22
